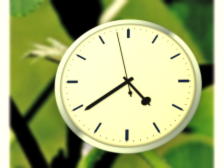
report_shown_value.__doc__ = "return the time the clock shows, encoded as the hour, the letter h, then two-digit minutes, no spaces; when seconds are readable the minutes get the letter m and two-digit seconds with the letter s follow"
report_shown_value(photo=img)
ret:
4h38m58s
